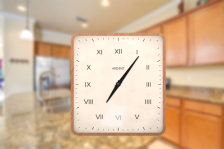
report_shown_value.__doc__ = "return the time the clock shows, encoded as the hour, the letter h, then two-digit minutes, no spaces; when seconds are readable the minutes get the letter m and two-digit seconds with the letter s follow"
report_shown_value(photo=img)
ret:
7h06
